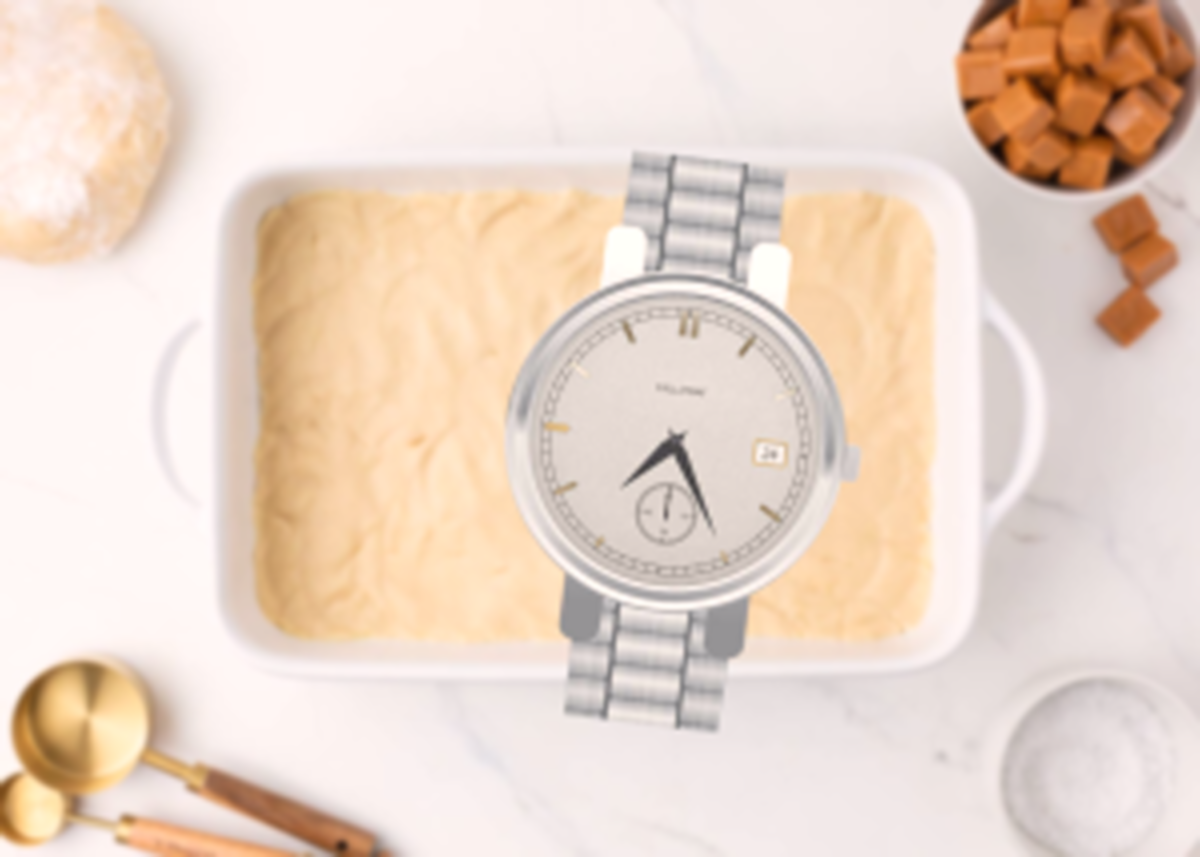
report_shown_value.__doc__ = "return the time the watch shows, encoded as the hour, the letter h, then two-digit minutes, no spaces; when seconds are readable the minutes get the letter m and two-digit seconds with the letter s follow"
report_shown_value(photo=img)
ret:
7h25
